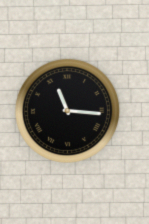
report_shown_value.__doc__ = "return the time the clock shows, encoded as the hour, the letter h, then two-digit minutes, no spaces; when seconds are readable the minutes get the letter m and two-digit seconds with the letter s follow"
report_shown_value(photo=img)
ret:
11h16
